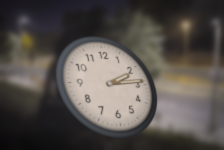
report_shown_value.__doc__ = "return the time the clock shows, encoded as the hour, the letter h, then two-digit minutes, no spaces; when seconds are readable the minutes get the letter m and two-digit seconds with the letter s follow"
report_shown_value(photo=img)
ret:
2h14
